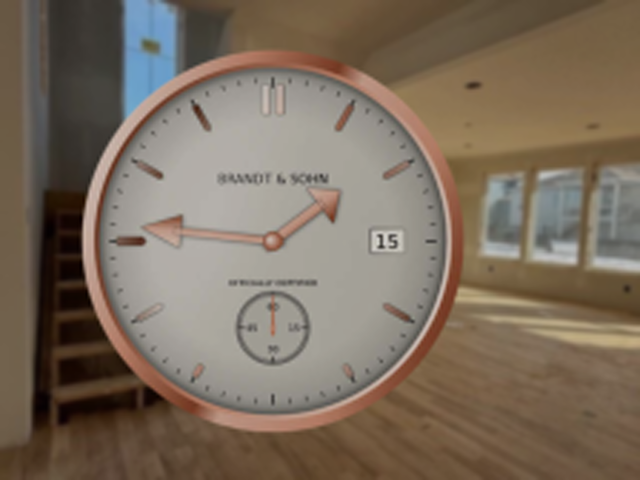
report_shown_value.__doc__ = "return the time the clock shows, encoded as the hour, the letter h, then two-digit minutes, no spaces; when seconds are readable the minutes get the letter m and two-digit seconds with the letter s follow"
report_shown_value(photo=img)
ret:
1h46
